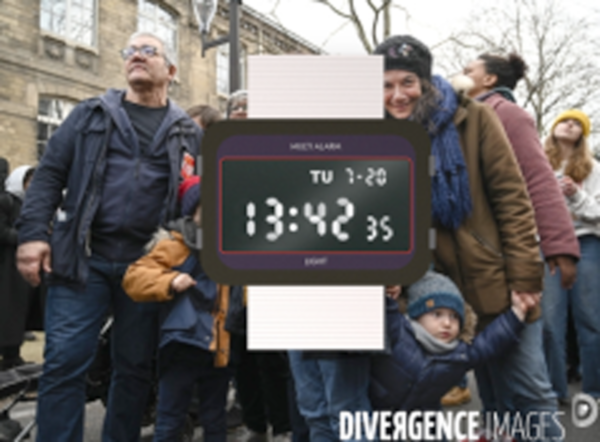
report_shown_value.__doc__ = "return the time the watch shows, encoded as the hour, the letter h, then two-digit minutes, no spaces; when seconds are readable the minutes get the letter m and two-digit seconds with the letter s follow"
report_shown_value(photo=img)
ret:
13h42m35s
